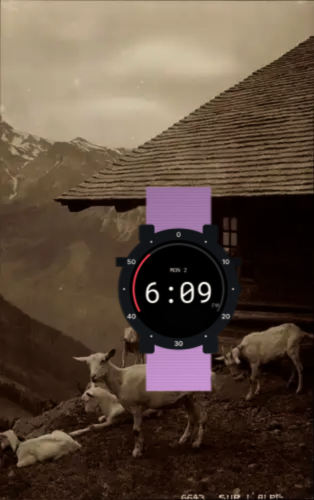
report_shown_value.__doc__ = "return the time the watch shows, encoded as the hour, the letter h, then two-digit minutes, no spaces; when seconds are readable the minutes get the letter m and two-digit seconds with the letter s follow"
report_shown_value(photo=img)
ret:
6h09
